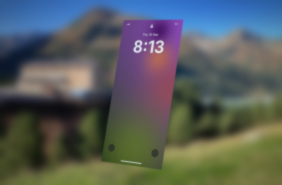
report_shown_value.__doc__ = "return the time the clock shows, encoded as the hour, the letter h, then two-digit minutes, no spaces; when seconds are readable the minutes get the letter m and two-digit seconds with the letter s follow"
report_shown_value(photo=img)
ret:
8h13
